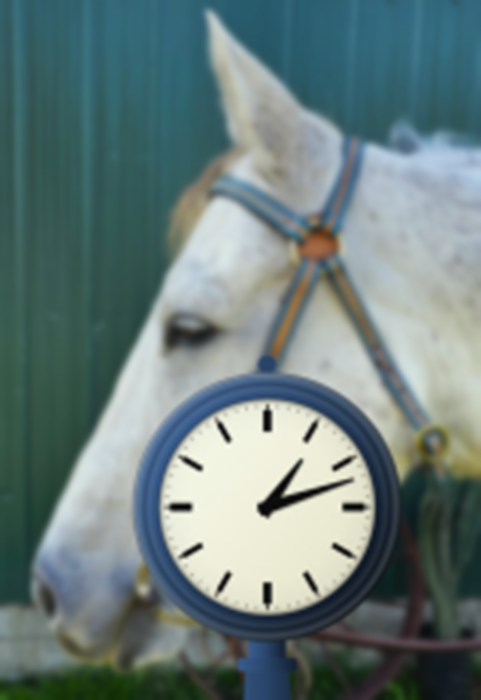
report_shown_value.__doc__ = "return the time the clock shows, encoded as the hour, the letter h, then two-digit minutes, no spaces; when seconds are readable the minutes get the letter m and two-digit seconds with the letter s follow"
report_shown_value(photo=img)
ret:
1h12
